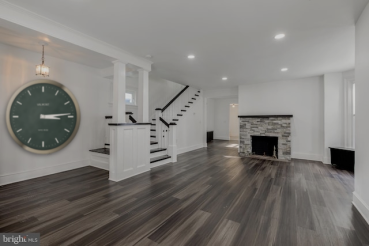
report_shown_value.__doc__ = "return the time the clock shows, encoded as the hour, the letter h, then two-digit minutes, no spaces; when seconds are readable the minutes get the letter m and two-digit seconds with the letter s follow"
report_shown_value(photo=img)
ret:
3h14
